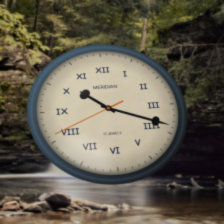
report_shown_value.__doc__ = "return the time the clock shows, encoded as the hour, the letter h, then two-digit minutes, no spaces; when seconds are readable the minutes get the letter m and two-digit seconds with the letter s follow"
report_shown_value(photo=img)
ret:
10h18m41s
